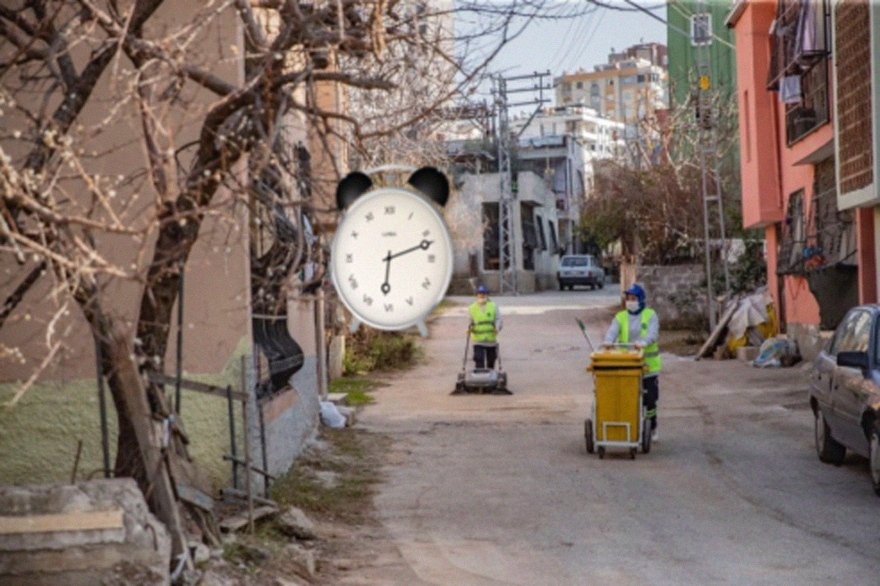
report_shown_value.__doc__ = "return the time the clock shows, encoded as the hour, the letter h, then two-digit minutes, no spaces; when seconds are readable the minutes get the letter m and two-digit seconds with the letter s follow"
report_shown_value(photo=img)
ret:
6h12
